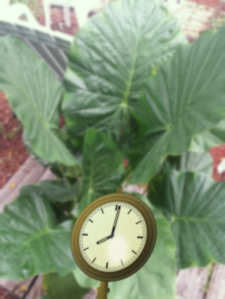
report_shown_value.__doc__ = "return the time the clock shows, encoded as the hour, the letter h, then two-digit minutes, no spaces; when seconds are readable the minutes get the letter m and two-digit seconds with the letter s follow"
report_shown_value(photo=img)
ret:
8h01
